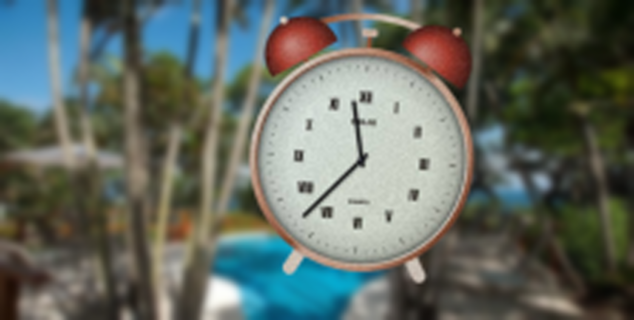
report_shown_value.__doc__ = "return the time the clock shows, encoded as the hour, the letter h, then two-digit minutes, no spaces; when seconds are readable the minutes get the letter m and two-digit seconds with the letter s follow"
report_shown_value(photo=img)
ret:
11h37
